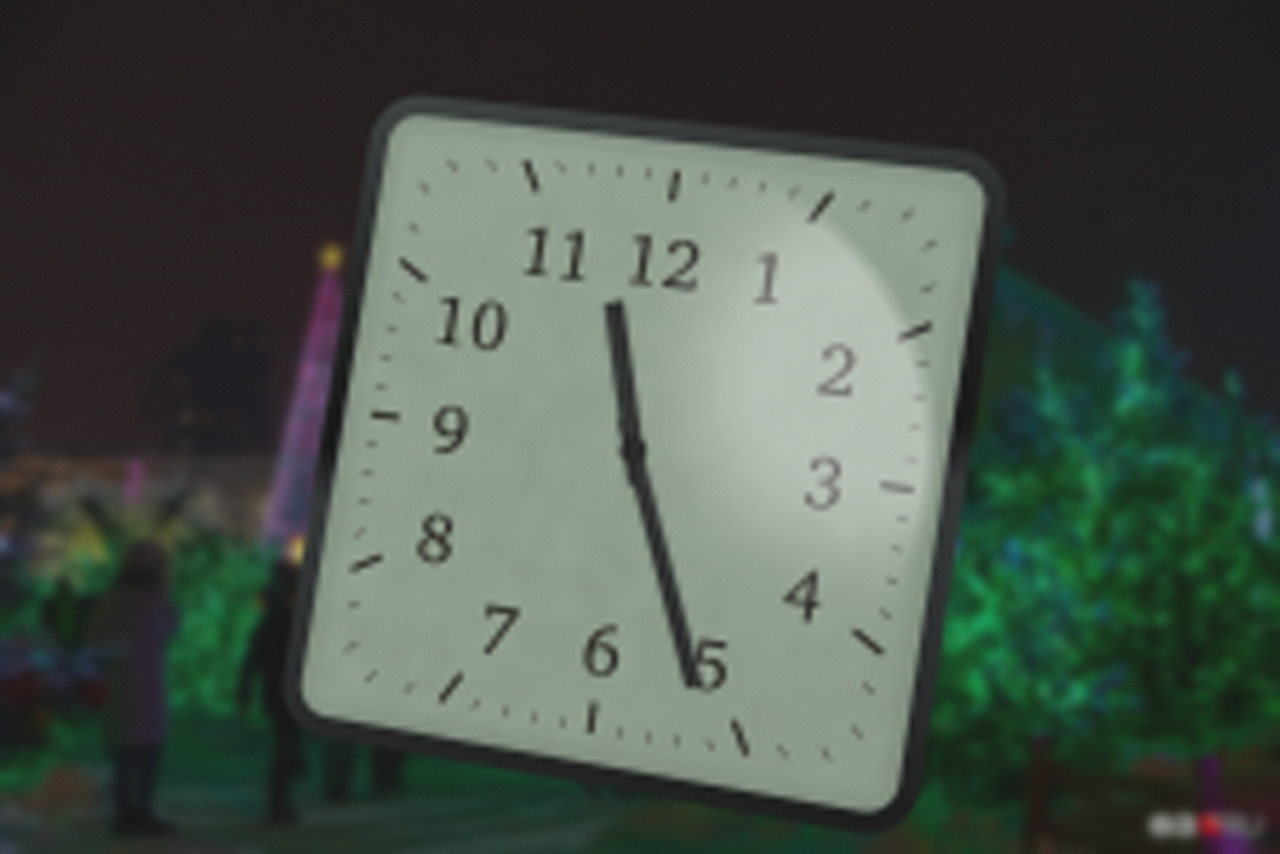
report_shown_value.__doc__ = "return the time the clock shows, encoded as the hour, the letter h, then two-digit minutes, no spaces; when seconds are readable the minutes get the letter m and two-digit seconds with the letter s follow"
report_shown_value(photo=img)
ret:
11h26
